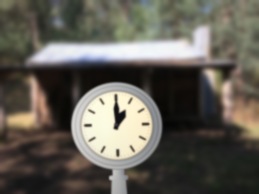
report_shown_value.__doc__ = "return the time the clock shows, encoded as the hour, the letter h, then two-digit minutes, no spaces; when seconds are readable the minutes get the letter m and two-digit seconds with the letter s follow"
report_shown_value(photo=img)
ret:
1h00
